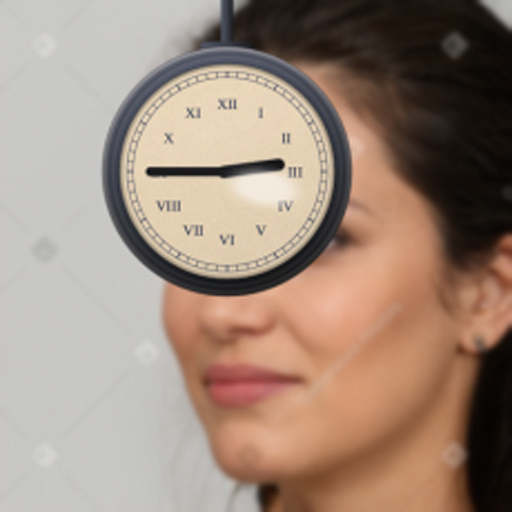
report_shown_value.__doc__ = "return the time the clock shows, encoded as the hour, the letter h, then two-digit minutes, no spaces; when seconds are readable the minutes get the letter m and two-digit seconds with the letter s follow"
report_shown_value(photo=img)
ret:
2h45
